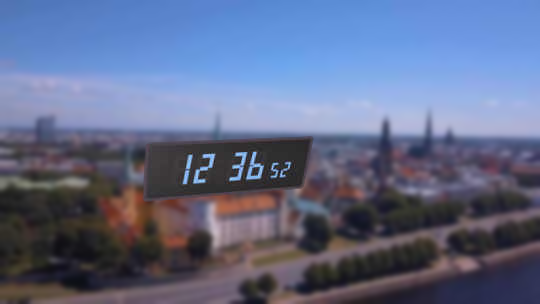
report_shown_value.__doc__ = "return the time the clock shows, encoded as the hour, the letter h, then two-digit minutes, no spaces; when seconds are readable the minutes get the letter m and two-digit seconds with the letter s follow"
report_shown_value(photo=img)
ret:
12h36m52s
